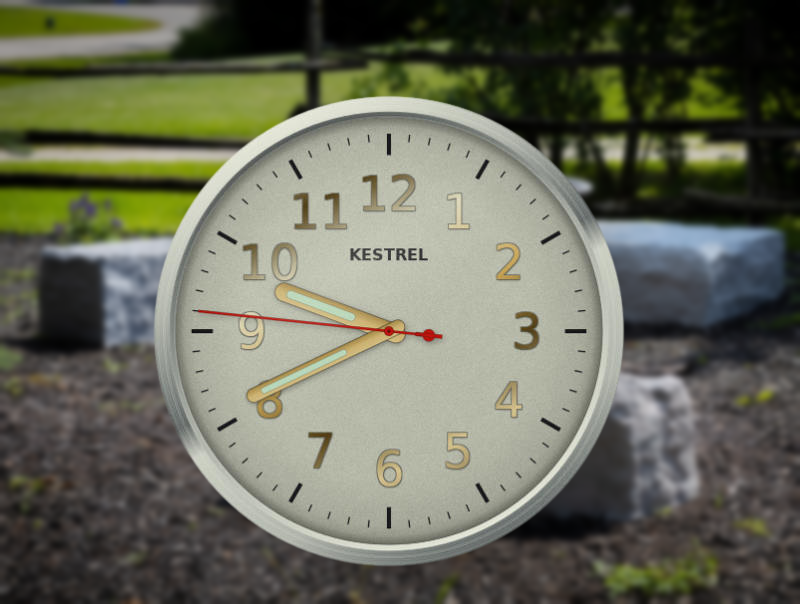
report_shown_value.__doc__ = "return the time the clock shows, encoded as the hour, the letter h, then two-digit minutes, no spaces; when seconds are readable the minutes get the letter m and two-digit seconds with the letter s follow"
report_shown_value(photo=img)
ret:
9h40m46s
